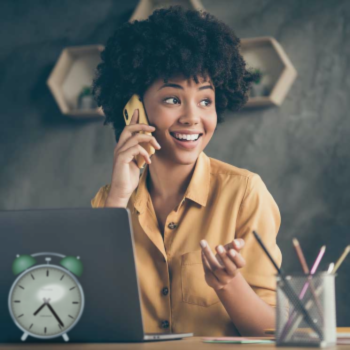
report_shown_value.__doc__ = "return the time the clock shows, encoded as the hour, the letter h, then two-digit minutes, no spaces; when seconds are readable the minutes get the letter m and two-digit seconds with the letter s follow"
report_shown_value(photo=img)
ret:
7h24
